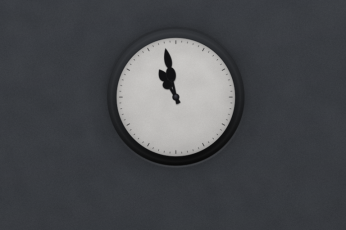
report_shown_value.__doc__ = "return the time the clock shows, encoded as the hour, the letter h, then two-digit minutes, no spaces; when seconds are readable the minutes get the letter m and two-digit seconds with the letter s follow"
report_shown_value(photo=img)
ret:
10h58
